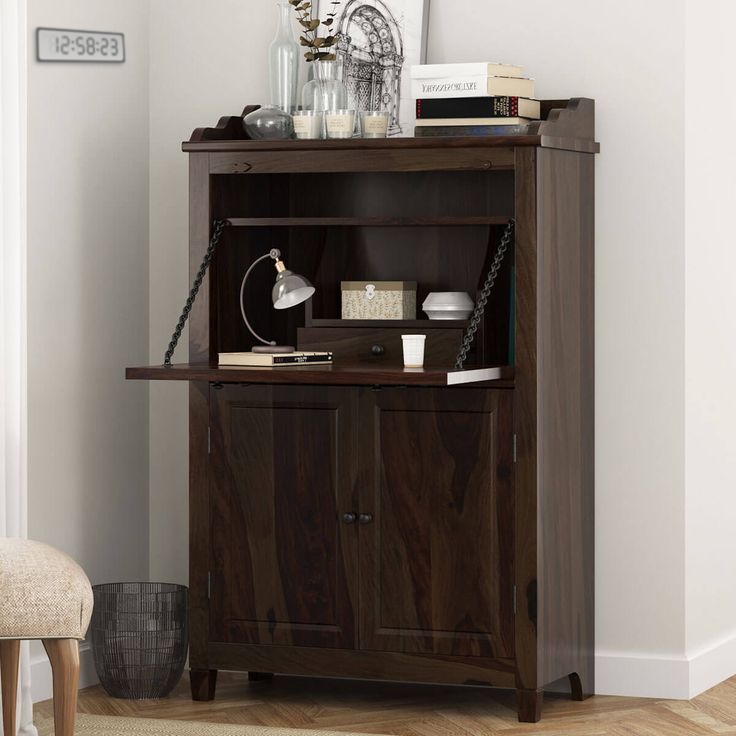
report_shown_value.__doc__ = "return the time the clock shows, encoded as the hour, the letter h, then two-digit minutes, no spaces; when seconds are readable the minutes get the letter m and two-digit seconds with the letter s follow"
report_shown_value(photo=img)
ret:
12h58m23s
